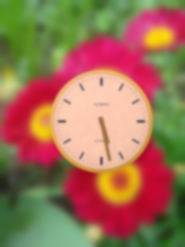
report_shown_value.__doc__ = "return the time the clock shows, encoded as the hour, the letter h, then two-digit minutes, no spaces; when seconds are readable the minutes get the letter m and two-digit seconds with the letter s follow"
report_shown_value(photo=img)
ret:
5h28
